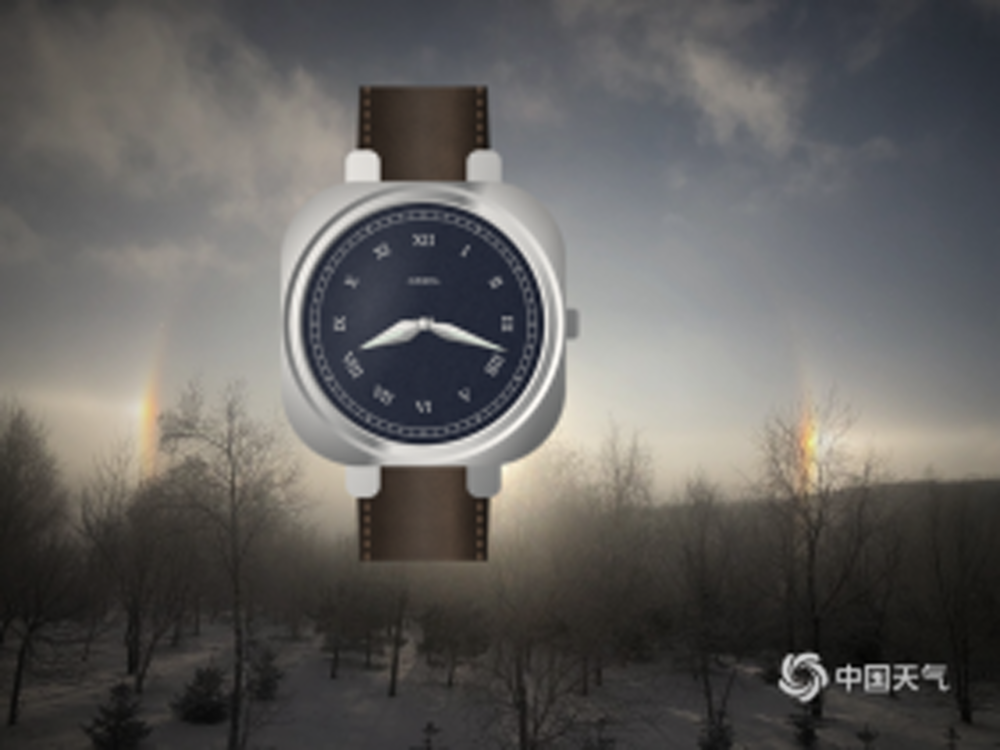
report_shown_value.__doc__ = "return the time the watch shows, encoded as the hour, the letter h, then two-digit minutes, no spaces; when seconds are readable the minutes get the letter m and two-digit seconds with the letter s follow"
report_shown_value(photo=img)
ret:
8h18
